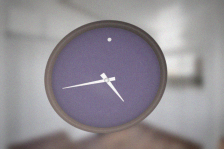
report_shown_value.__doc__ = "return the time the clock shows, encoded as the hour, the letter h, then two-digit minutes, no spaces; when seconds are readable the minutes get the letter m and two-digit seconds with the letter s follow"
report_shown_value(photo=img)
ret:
4h43
